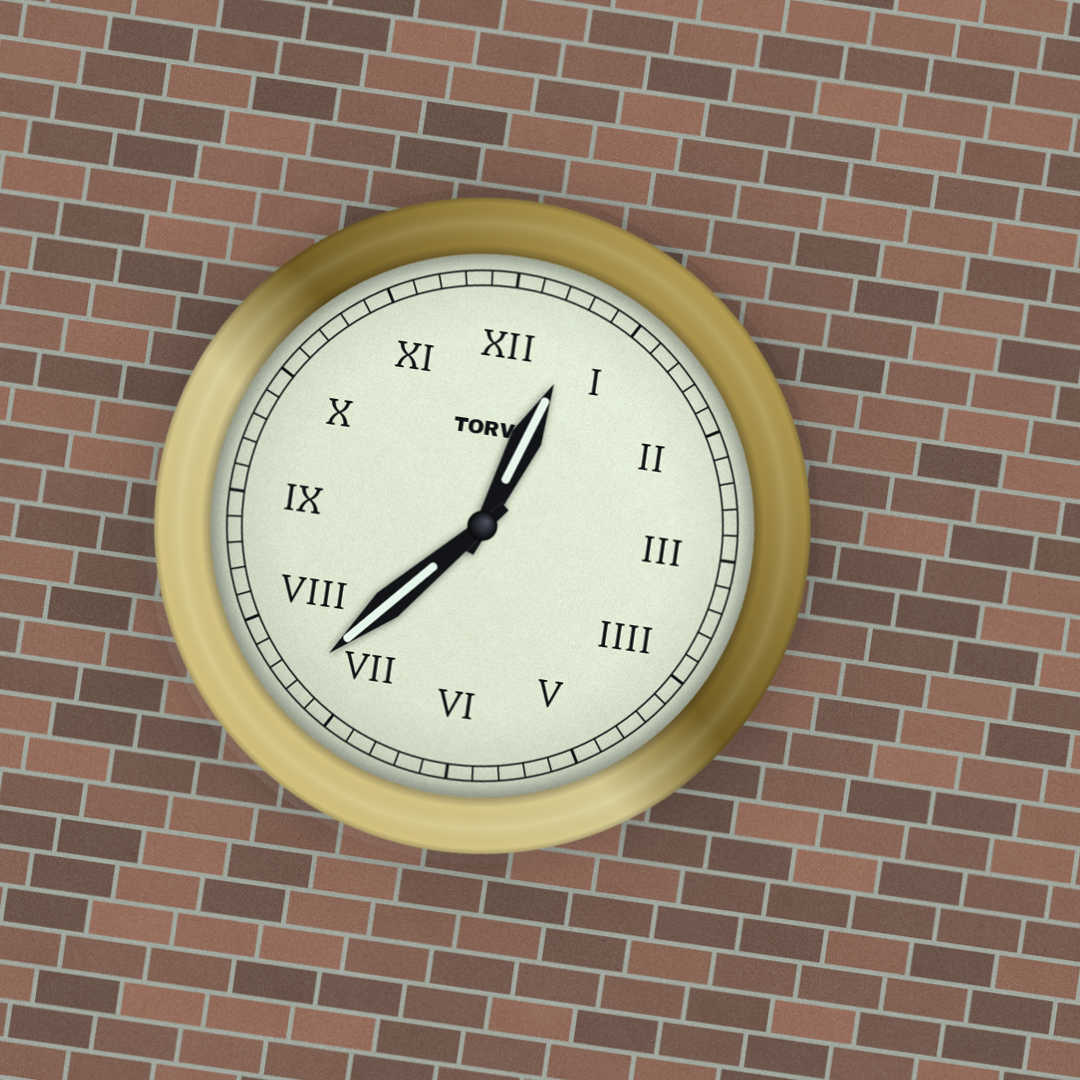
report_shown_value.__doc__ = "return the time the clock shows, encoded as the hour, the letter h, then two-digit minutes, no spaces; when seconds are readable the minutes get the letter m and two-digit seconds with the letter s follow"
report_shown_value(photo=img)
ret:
12h37
